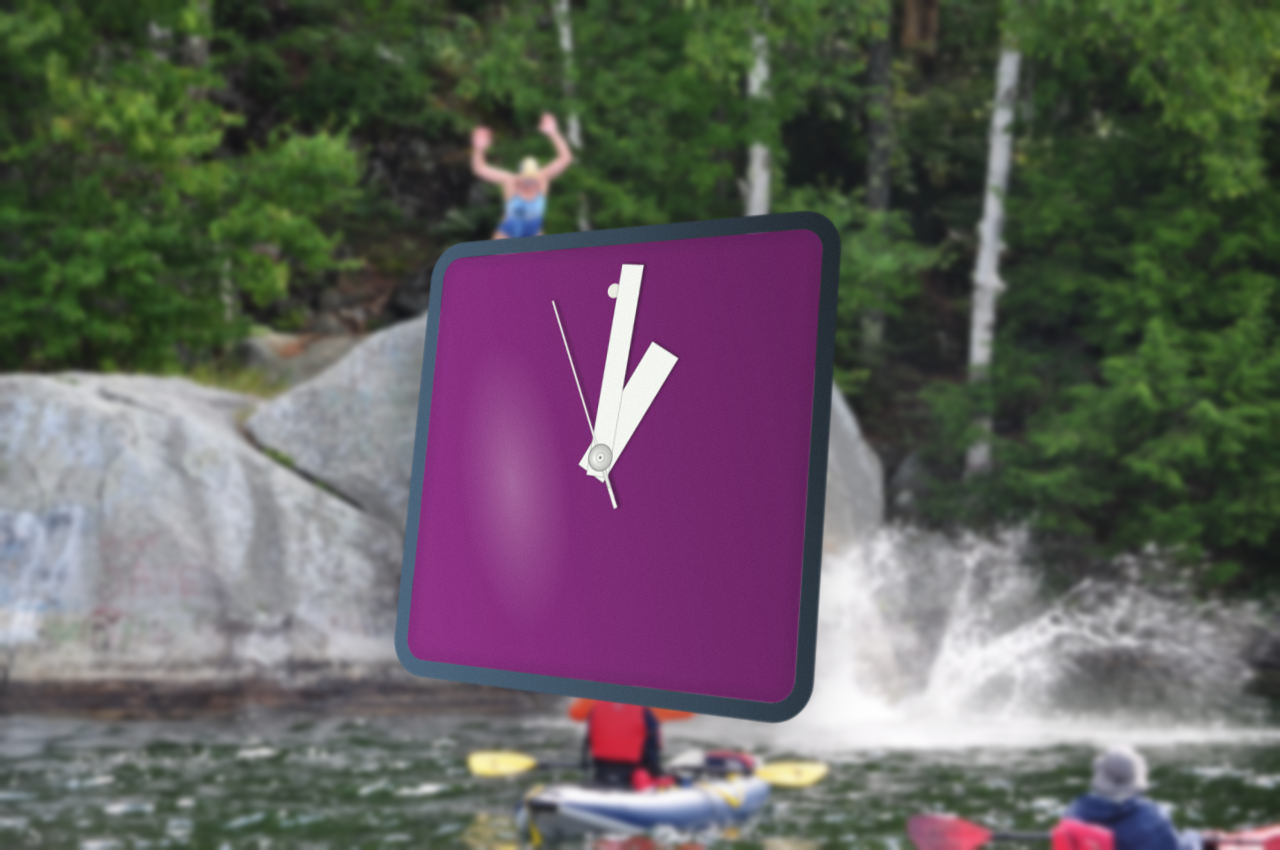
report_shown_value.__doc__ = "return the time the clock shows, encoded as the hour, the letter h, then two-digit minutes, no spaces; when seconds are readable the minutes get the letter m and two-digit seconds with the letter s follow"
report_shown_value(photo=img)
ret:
1h00m56s
